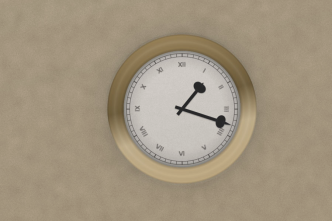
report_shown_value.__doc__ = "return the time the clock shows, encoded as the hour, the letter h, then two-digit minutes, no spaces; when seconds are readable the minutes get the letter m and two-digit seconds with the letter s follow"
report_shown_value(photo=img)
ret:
1h18
